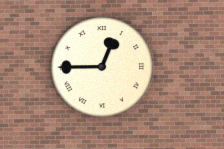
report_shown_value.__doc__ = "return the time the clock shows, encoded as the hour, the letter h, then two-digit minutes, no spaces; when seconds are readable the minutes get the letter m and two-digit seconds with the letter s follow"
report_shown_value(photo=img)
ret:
12h45
